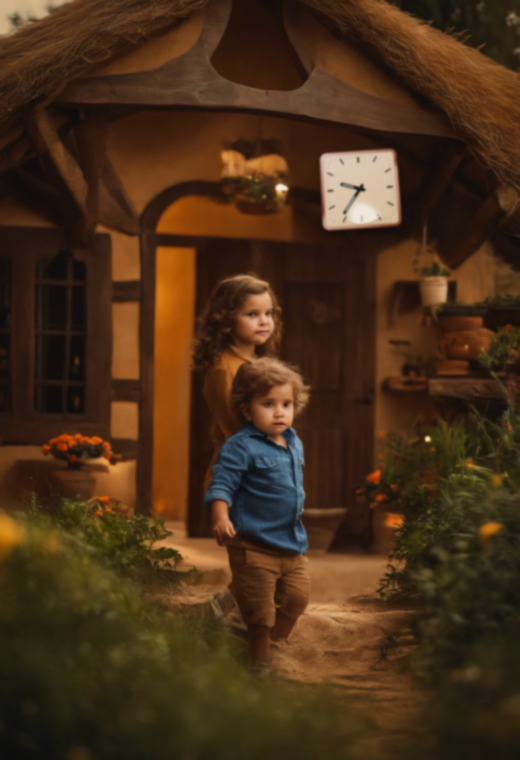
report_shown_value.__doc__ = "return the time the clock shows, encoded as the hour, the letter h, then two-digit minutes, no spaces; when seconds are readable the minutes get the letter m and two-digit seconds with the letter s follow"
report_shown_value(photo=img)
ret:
9h36
